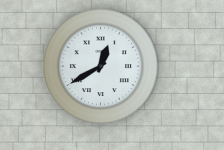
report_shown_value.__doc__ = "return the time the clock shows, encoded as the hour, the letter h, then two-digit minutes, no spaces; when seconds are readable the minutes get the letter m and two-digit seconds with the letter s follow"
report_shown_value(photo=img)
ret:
12h40
